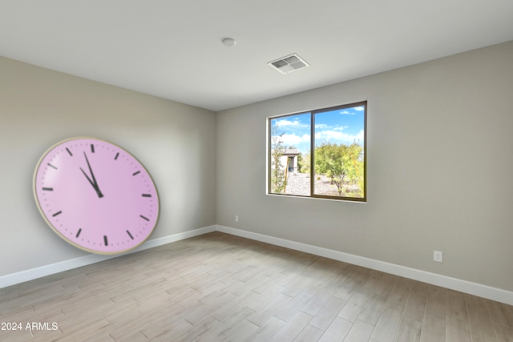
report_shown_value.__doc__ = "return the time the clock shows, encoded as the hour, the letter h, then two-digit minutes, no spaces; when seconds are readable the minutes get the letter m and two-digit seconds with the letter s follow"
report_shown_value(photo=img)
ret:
10h58
